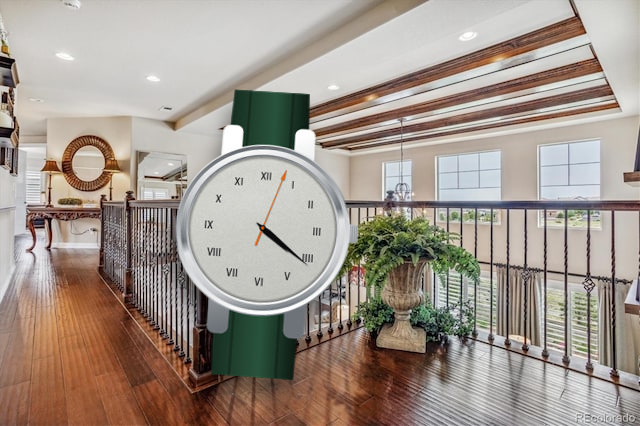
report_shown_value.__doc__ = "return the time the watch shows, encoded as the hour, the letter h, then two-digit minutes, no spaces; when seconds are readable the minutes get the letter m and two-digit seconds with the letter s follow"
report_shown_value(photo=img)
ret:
4h21m03s
